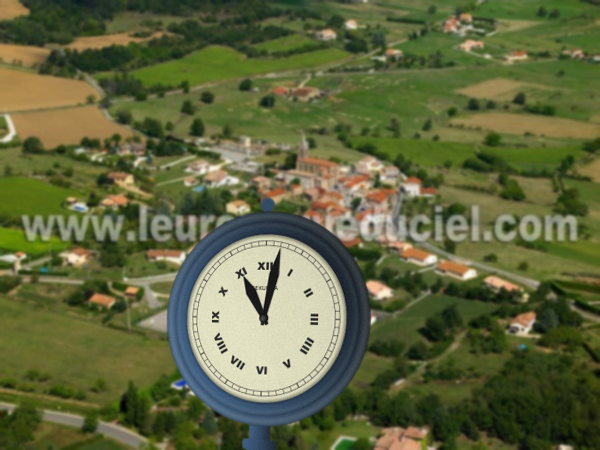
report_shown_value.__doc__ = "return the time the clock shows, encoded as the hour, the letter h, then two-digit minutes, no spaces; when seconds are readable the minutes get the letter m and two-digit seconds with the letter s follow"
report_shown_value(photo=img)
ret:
11h02
